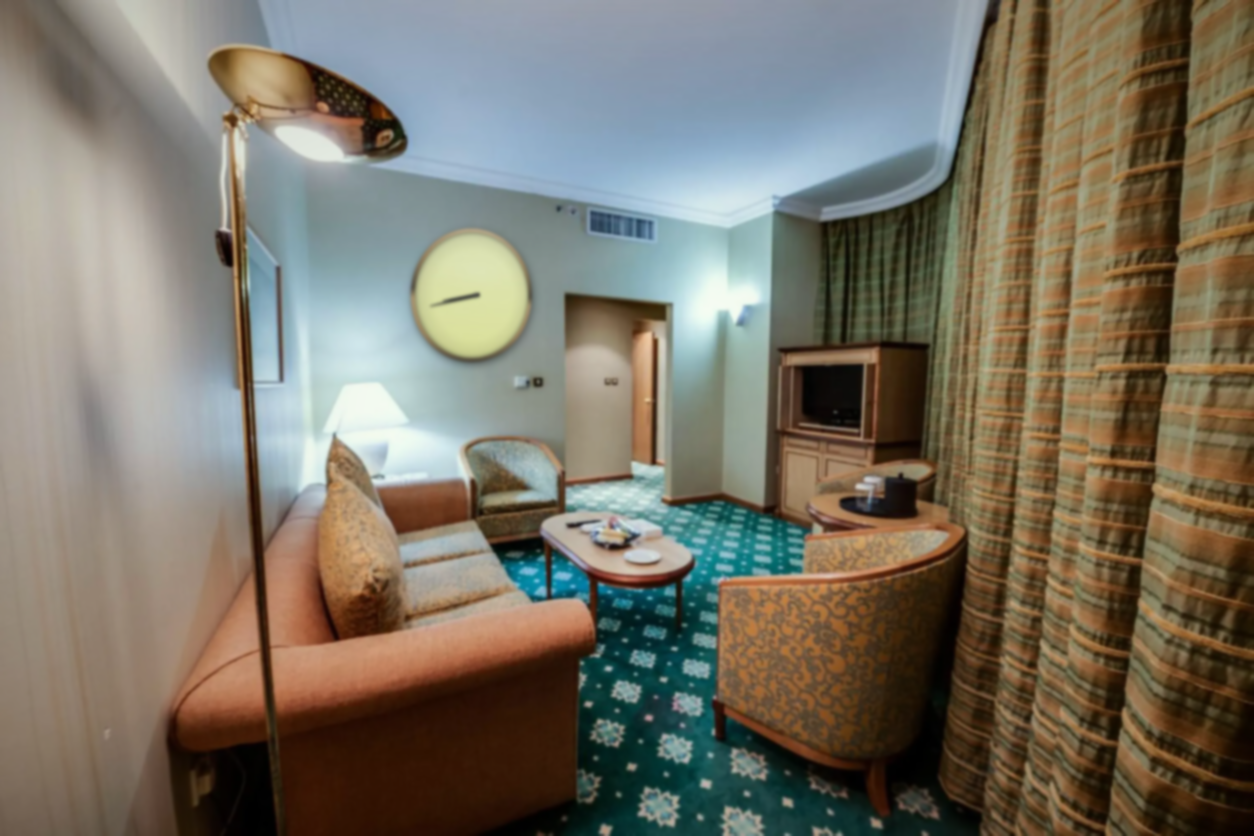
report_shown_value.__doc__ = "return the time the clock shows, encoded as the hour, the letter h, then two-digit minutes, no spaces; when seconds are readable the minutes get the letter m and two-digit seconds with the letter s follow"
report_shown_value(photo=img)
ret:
8h43
